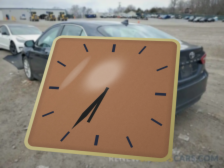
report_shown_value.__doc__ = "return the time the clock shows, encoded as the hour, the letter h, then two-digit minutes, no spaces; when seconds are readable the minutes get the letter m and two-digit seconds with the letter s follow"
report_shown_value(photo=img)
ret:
6h35
